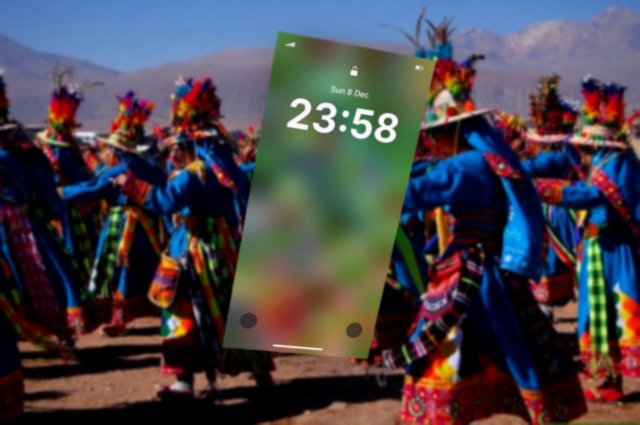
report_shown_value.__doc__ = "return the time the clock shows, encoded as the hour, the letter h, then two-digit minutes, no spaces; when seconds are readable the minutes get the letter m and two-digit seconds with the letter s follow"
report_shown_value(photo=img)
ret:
23h58
